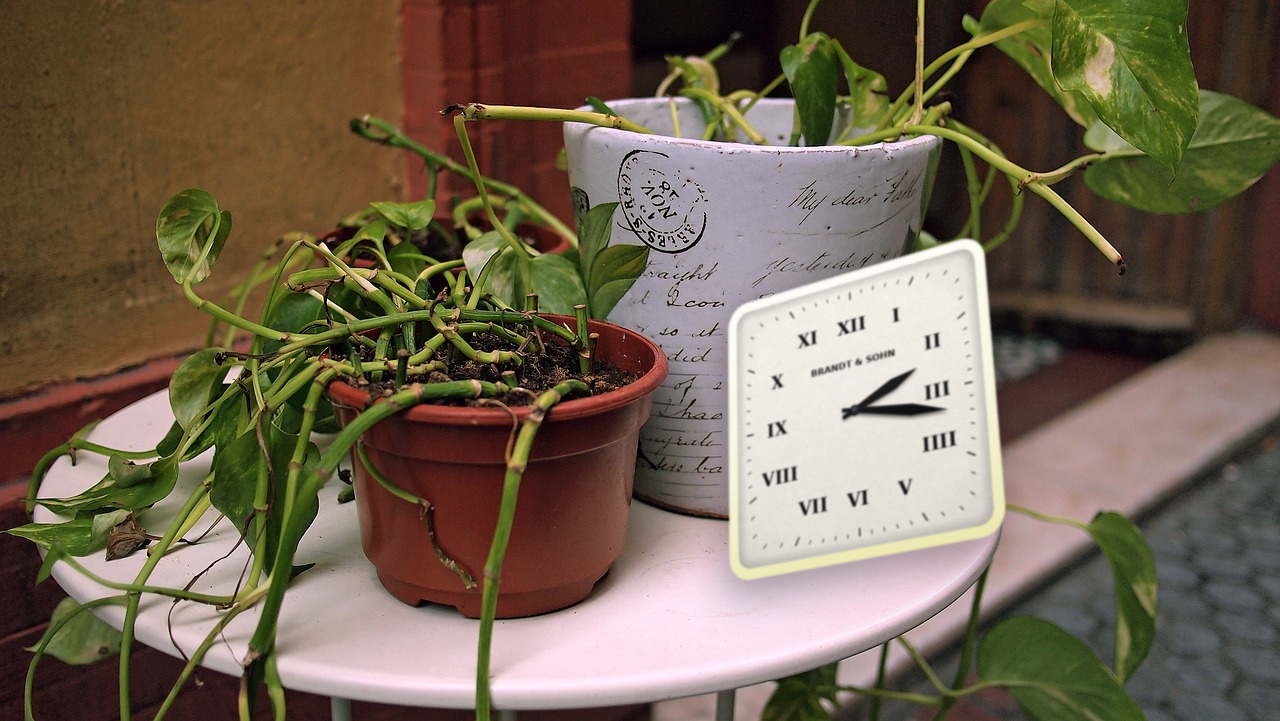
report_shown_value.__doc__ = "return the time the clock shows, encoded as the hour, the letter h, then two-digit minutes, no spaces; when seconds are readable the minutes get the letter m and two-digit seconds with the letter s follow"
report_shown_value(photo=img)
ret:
2h17
